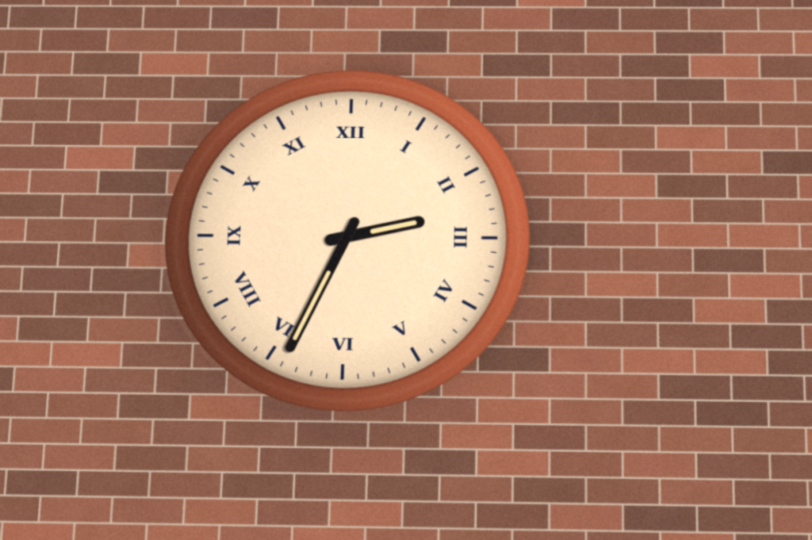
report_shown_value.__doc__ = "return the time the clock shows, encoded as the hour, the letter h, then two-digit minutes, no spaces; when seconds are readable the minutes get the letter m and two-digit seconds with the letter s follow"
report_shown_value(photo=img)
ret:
2h34
